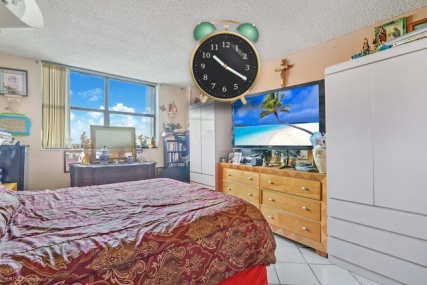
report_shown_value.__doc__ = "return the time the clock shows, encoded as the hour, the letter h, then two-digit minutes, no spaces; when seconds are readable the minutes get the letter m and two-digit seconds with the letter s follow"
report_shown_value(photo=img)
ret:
10h20
